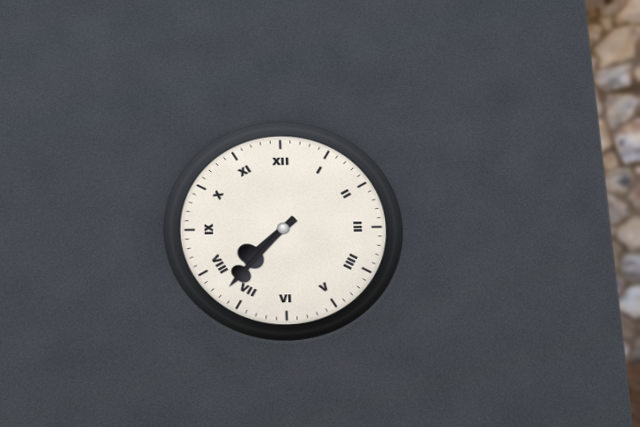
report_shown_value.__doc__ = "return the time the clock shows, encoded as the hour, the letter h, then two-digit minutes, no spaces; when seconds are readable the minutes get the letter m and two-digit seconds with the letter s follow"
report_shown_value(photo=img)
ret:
7h37
